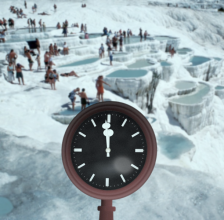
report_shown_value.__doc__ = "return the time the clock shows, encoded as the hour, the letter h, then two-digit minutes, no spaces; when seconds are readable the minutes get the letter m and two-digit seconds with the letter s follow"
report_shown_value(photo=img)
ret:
11h59
